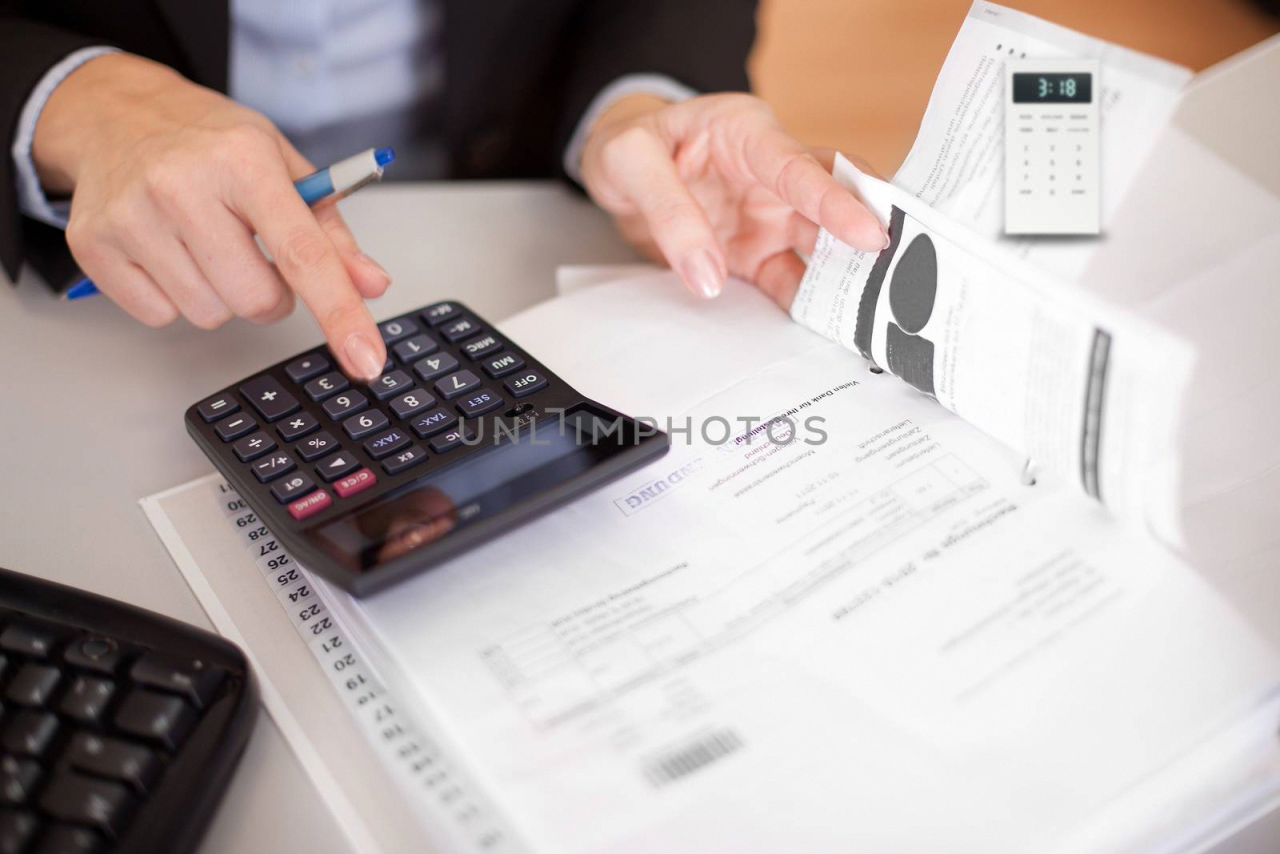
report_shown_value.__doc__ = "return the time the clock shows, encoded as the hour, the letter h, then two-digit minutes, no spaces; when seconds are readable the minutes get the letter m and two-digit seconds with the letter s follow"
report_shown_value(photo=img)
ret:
3h18
